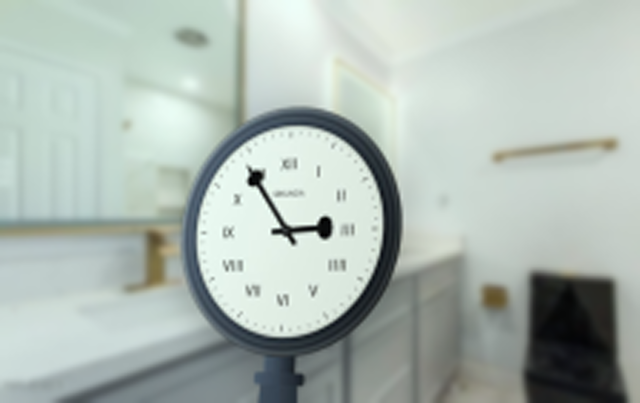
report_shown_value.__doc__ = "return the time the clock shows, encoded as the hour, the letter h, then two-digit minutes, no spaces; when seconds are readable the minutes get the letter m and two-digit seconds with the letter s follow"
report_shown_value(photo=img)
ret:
2h54
